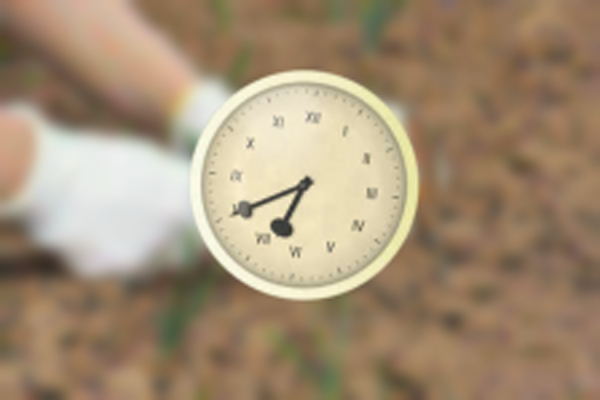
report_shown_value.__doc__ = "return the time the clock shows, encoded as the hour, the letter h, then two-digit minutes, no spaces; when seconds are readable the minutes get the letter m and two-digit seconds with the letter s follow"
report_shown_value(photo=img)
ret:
6h40
